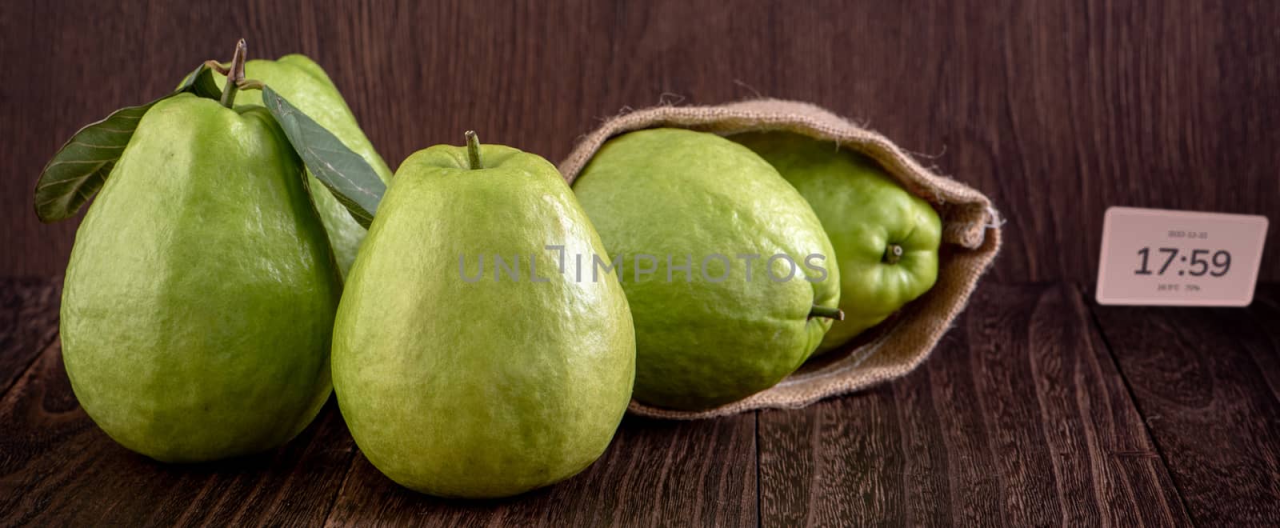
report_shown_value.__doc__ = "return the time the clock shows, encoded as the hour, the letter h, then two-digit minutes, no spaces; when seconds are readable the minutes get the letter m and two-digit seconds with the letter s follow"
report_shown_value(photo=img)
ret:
17h59
